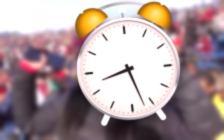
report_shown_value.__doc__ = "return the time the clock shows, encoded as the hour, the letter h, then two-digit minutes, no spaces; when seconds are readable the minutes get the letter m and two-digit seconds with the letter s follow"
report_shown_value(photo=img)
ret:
8h27
